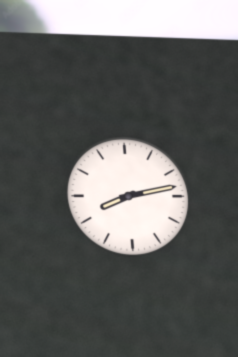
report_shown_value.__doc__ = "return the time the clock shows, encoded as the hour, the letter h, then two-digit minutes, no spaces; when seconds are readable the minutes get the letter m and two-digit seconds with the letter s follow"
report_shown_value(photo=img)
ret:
8h13
